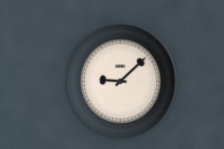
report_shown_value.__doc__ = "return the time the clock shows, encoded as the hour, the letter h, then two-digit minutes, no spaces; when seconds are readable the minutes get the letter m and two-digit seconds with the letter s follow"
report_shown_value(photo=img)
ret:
9h08
